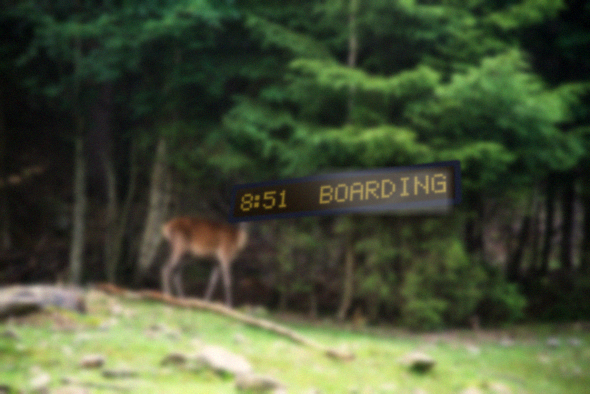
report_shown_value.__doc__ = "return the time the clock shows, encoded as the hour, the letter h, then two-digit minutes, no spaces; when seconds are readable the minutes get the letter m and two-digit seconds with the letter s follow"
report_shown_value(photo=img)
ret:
8h51
